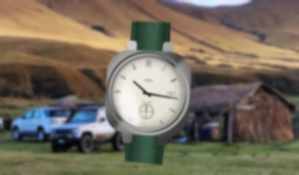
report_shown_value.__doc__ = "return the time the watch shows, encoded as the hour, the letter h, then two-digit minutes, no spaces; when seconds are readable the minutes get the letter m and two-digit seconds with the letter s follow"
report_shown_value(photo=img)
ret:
10h16
